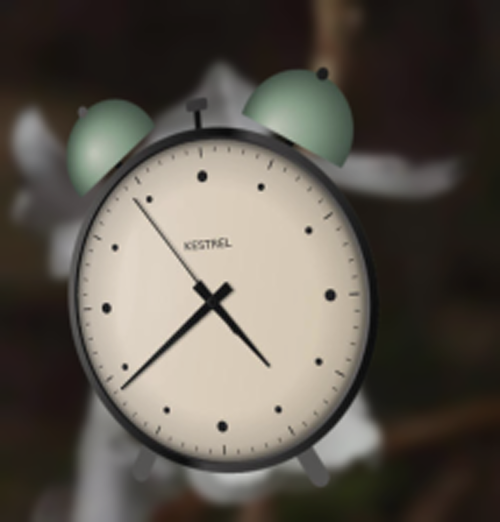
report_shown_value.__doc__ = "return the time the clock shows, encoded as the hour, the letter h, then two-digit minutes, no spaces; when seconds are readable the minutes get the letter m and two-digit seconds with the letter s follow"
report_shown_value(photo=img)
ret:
4h38m54s
